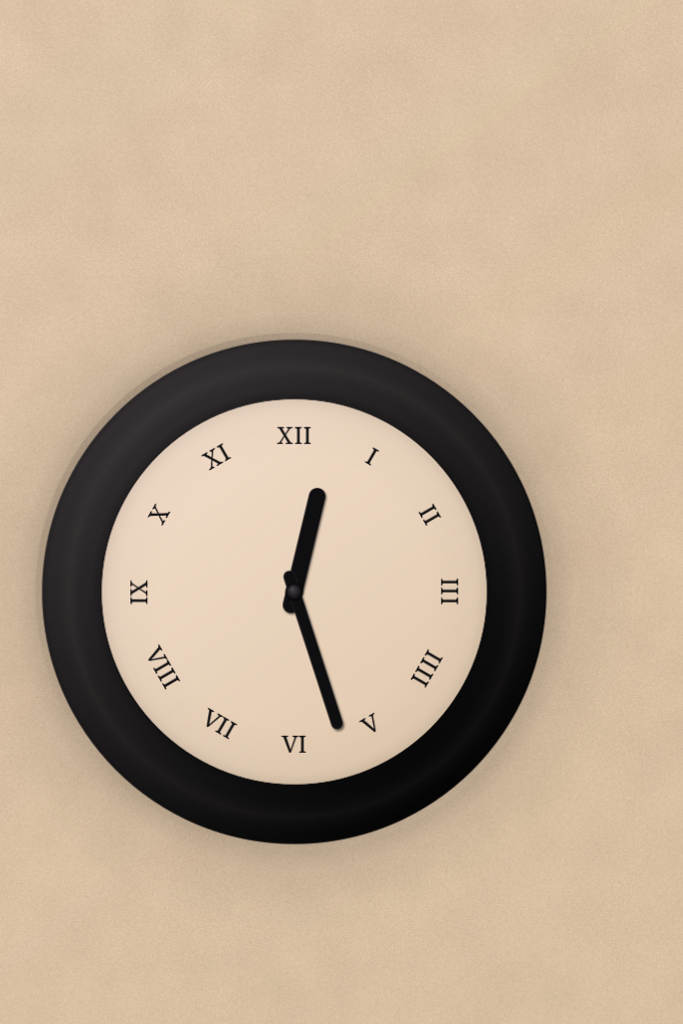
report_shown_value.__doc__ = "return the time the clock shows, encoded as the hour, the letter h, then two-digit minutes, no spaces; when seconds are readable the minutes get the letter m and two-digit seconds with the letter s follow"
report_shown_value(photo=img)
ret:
12h27
